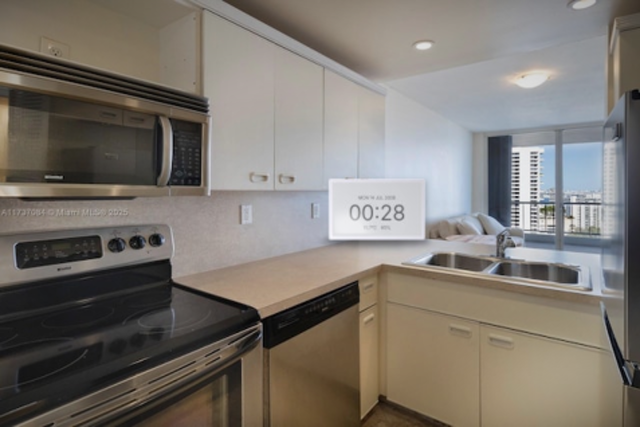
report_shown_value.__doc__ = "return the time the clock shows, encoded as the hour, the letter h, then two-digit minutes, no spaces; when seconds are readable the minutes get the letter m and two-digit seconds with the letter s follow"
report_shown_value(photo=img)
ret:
0h28
